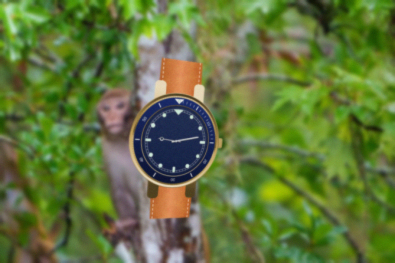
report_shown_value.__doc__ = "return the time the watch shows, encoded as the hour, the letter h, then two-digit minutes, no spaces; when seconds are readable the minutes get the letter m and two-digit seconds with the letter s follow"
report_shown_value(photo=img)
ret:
9h13
